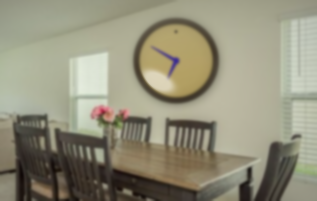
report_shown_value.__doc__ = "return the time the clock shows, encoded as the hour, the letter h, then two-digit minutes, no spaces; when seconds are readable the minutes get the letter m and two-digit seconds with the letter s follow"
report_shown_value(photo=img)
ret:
6h50
